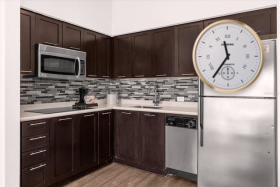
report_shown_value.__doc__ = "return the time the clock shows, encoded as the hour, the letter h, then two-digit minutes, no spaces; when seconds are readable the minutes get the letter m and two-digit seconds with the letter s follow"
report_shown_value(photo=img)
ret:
11h36
